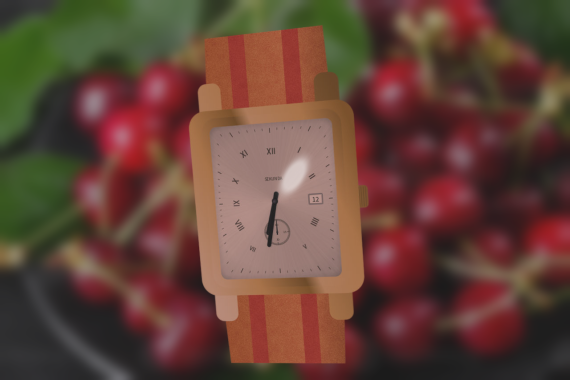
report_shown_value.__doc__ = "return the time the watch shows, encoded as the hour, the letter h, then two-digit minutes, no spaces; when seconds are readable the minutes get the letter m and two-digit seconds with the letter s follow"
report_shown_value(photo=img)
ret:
6h32
